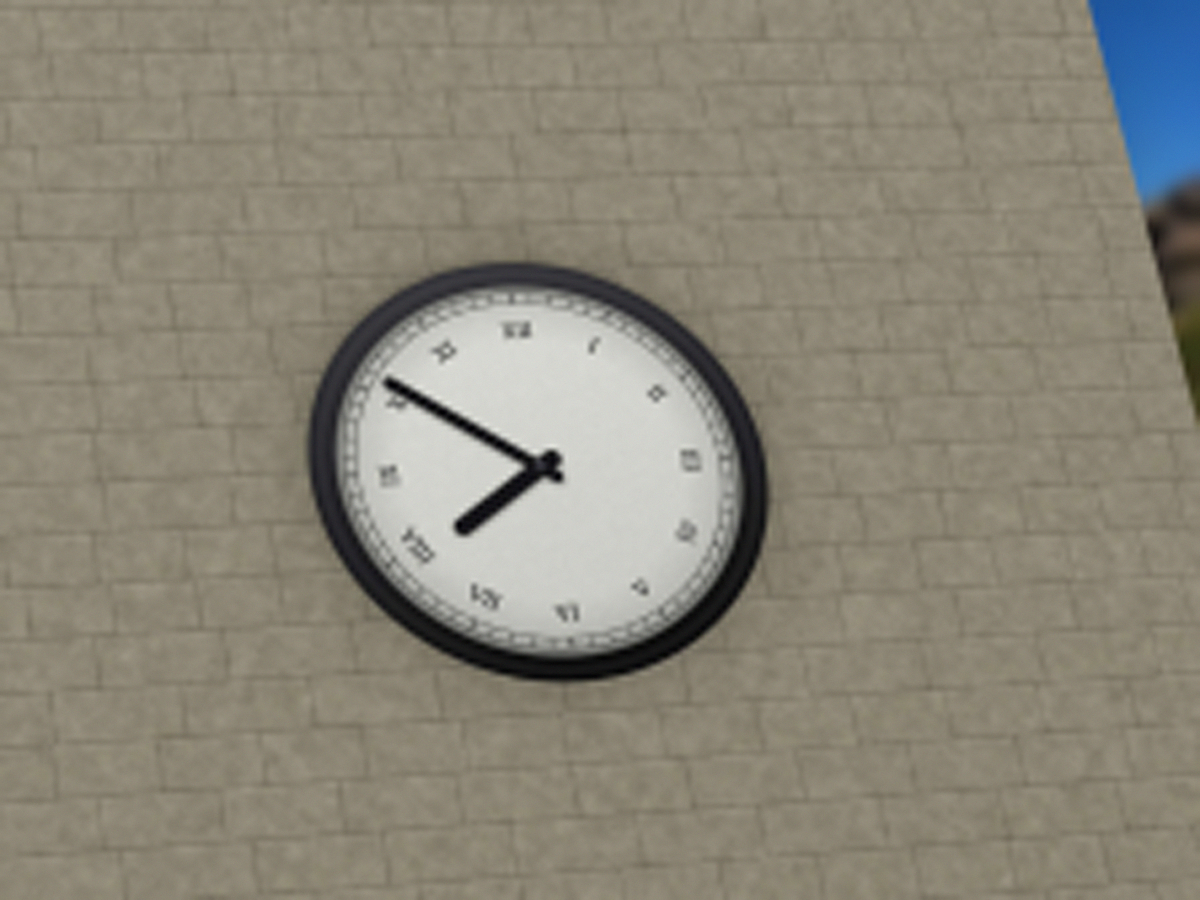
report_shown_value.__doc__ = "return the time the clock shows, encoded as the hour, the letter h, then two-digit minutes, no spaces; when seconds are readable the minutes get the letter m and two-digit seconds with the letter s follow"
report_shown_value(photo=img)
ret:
7h51
